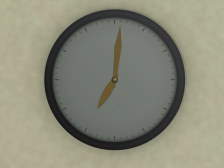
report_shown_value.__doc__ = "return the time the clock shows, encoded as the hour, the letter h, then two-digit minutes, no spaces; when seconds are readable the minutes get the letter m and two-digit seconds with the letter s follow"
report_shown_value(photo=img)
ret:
7h01
